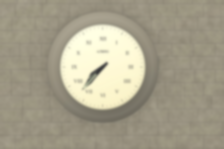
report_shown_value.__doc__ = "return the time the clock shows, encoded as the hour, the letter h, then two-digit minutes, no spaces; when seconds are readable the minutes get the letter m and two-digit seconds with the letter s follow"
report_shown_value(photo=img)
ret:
7h37
